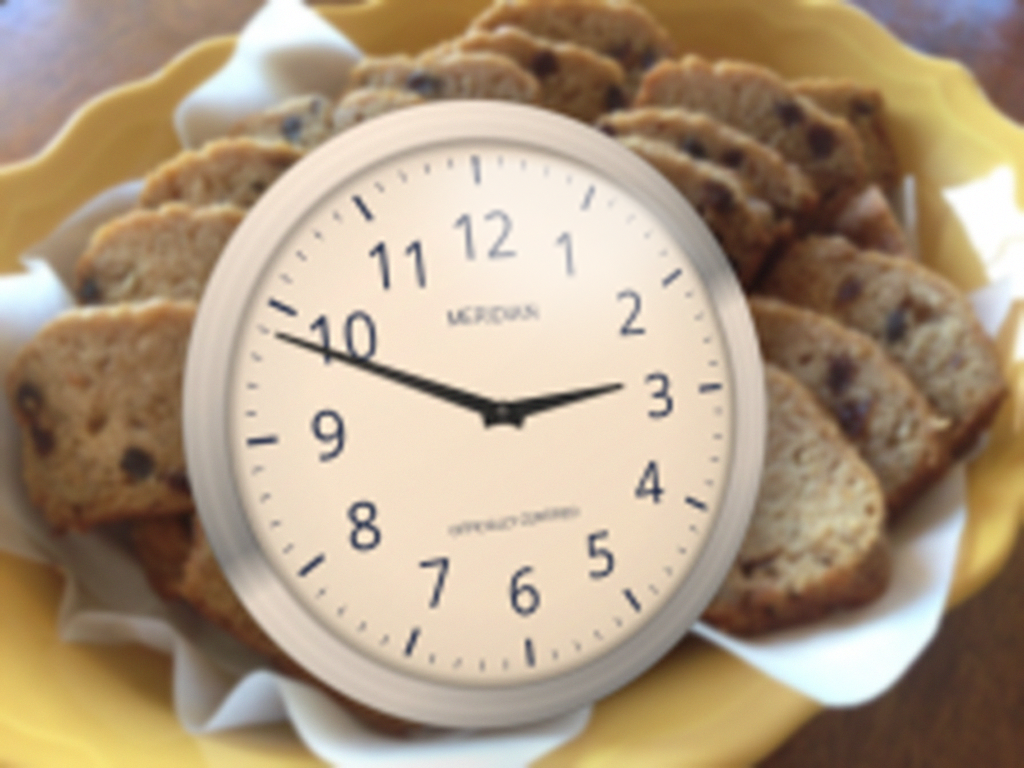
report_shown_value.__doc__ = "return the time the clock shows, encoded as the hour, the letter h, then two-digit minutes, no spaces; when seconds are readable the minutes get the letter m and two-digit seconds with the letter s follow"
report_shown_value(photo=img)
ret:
2h49
